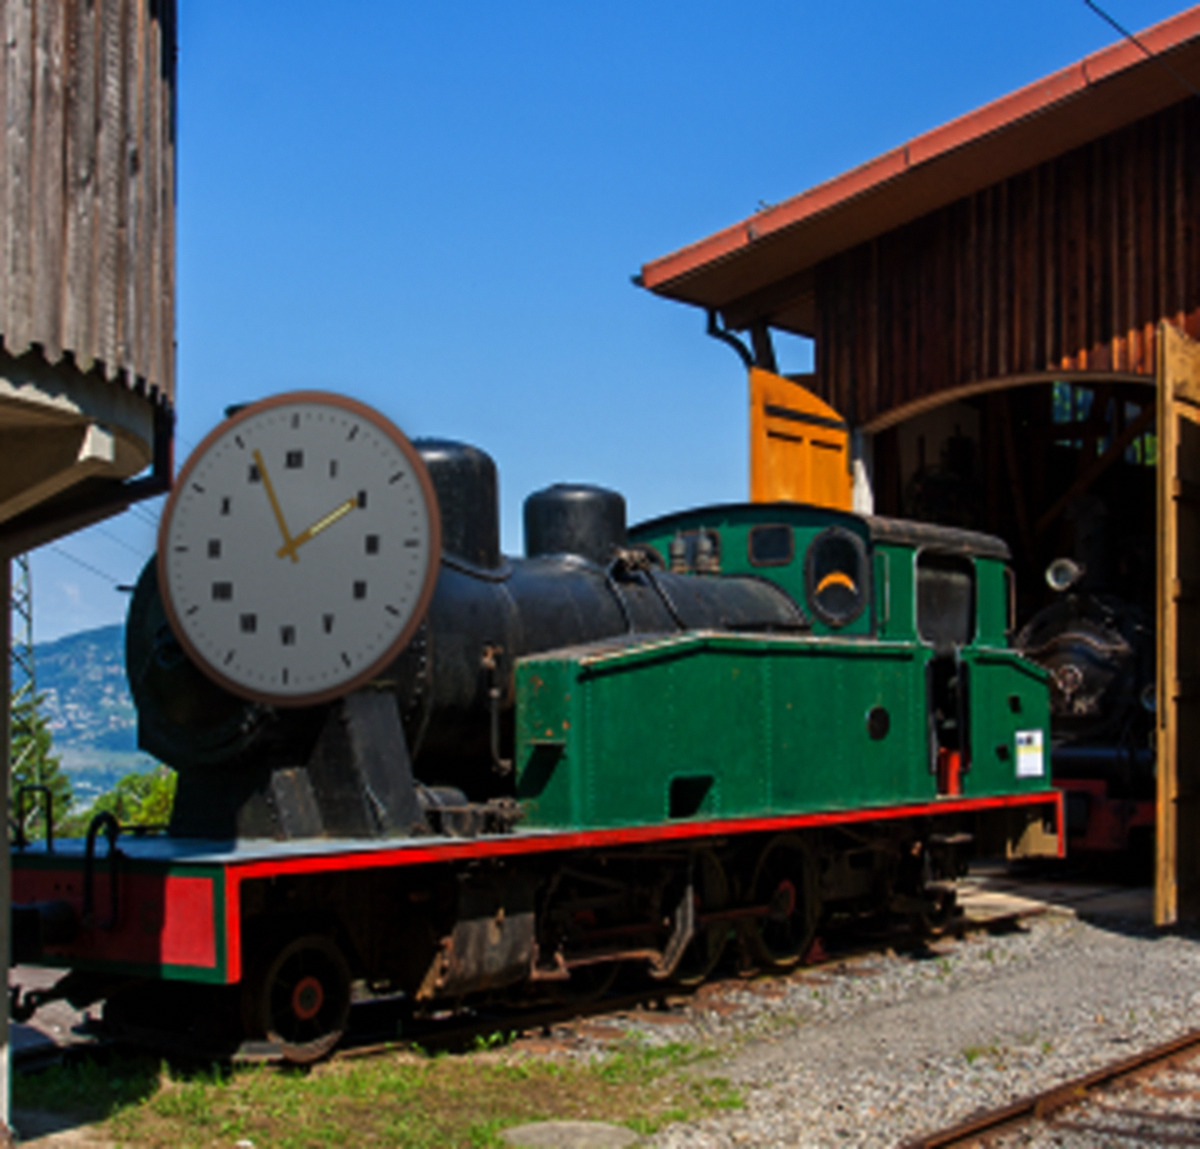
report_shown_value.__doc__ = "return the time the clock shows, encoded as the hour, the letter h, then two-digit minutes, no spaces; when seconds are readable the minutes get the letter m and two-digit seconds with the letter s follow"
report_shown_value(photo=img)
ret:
1h56
